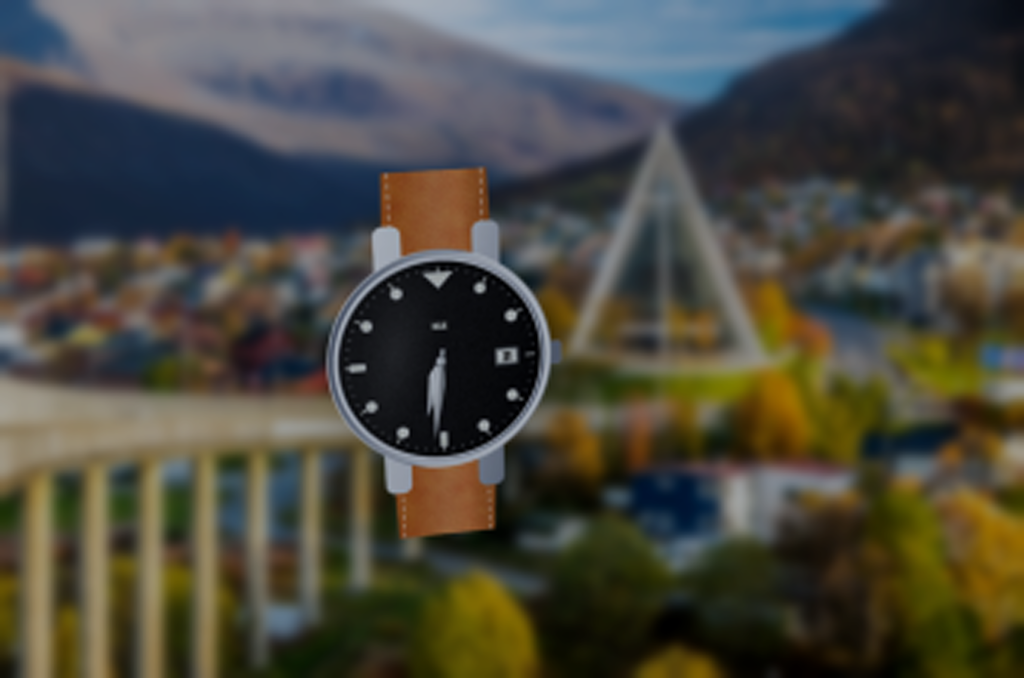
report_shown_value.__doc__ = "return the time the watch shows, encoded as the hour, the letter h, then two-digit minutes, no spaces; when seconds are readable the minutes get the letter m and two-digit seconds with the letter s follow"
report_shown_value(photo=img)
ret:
6h31
